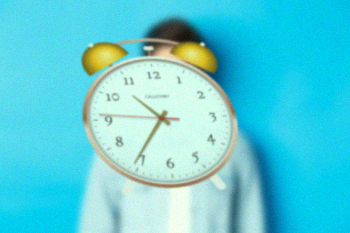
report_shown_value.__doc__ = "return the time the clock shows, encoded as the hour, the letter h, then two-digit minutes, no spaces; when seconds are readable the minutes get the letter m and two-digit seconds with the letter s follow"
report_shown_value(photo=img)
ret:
10h35m46s
